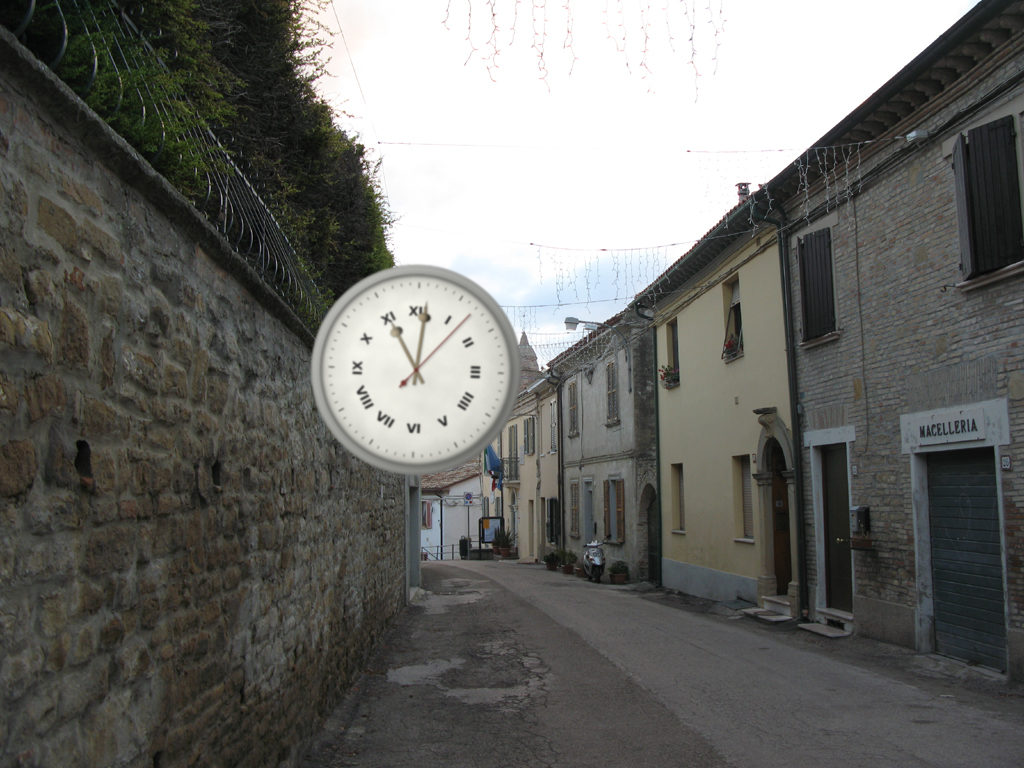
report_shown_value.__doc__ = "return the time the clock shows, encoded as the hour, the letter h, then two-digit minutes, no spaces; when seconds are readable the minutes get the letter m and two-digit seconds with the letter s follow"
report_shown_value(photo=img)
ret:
11h01m07s
